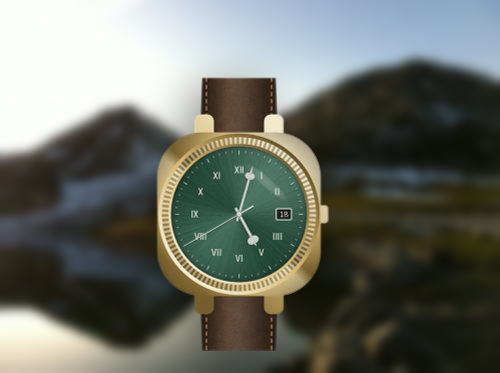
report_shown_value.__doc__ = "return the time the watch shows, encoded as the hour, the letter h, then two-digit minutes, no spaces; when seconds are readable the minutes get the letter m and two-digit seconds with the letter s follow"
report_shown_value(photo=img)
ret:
5h02m40s
